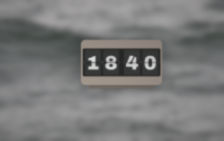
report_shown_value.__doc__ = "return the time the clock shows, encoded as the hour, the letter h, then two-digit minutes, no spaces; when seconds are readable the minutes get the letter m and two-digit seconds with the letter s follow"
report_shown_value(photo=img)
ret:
18h40
